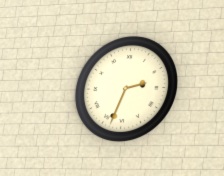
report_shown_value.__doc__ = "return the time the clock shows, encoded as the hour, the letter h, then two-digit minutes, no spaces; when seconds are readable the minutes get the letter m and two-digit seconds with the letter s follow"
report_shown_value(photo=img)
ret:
2h33
